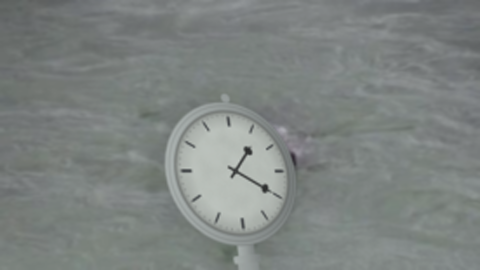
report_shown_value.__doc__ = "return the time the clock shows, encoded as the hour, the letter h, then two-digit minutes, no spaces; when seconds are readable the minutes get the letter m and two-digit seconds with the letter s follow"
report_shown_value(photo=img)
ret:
1h20
